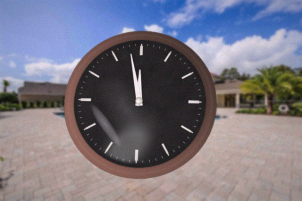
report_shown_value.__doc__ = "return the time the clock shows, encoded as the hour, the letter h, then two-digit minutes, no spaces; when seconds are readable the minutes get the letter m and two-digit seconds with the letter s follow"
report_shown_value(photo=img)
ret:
11h58
